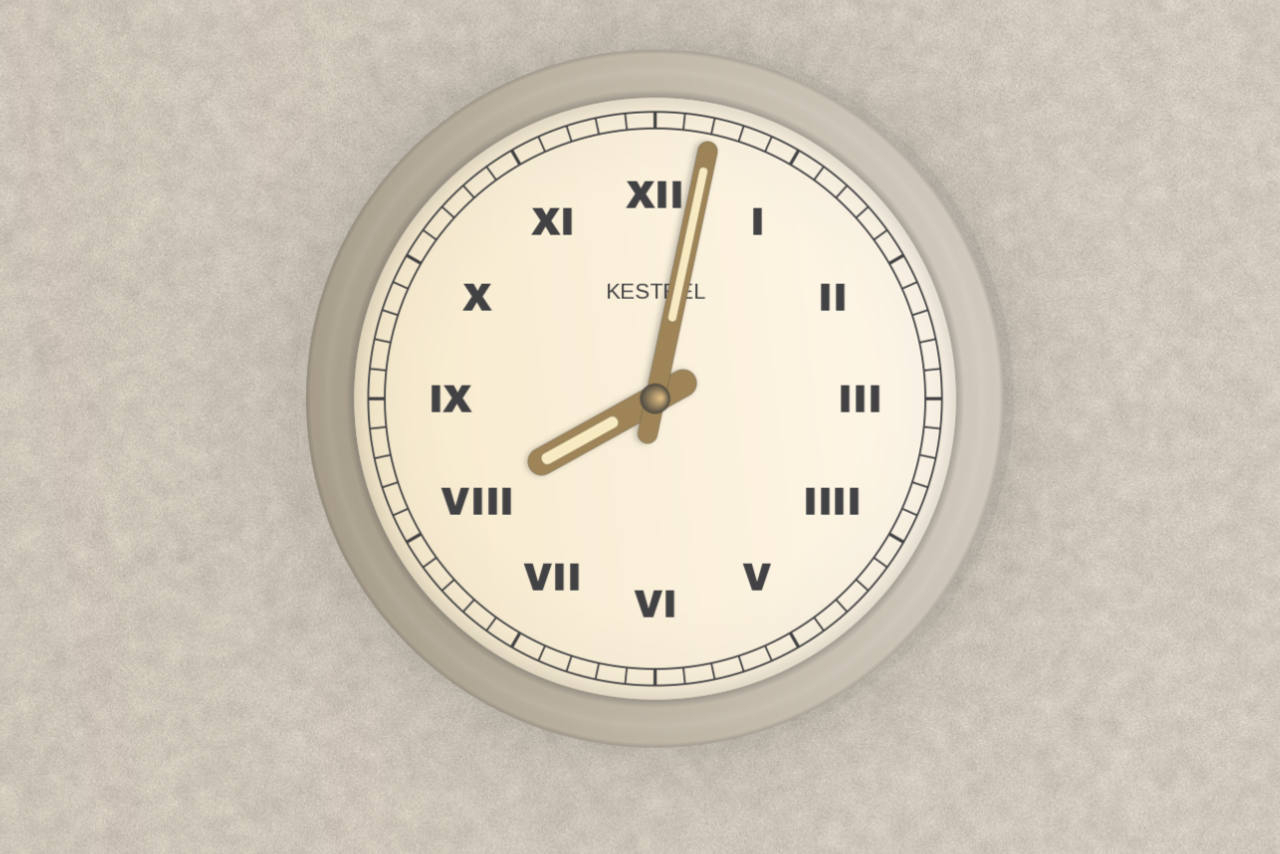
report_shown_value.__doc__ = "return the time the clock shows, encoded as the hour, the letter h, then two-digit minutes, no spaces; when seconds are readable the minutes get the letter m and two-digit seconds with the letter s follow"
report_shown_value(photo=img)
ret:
8h02
